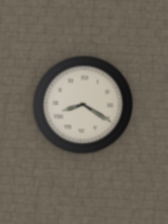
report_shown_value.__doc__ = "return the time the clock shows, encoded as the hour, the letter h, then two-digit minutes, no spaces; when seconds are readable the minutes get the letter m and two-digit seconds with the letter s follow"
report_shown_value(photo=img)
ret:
8h20
